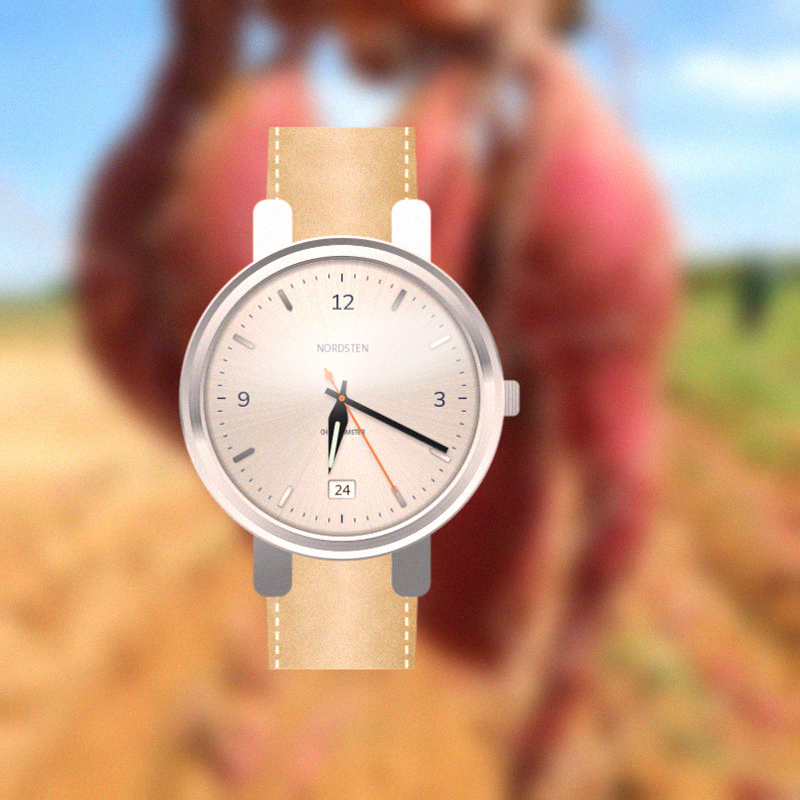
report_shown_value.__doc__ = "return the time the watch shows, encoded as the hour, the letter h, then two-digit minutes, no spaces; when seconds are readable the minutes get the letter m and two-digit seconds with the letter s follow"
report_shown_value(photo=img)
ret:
6h19m25s
